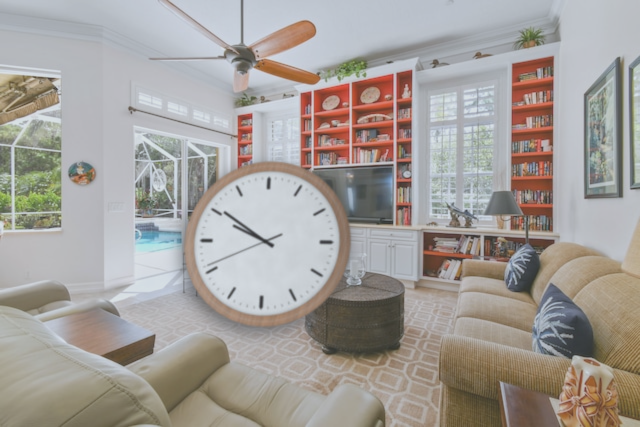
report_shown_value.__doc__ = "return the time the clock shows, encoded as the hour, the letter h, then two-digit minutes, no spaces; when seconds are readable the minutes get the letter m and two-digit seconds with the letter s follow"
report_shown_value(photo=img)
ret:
9h50m41s
